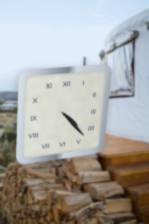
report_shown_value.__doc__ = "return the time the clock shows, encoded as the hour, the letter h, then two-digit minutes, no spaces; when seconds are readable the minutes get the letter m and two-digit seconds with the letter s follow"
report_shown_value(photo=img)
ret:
4h23
